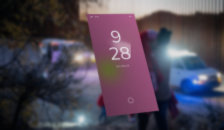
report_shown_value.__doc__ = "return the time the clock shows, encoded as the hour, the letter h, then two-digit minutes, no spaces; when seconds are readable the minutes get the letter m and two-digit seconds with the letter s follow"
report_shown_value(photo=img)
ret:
9h28
